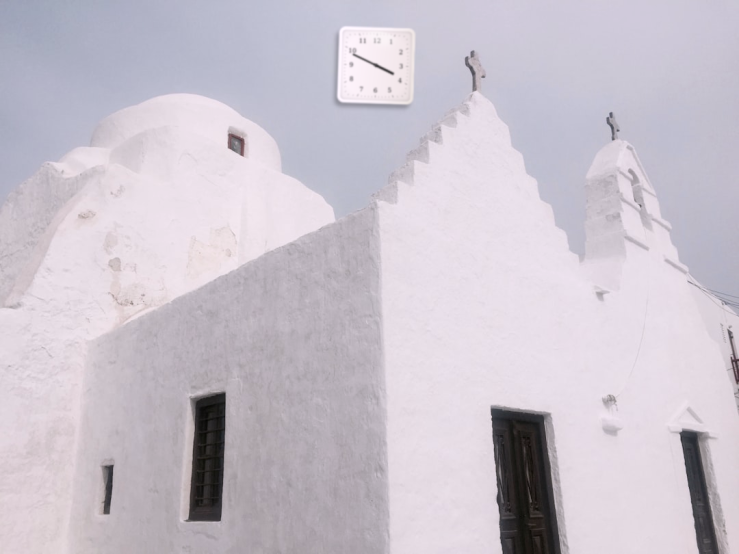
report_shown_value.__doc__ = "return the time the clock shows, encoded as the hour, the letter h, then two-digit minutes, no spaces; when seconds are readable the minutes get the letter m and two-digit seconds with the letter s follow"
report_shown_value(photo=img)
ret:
3h49
